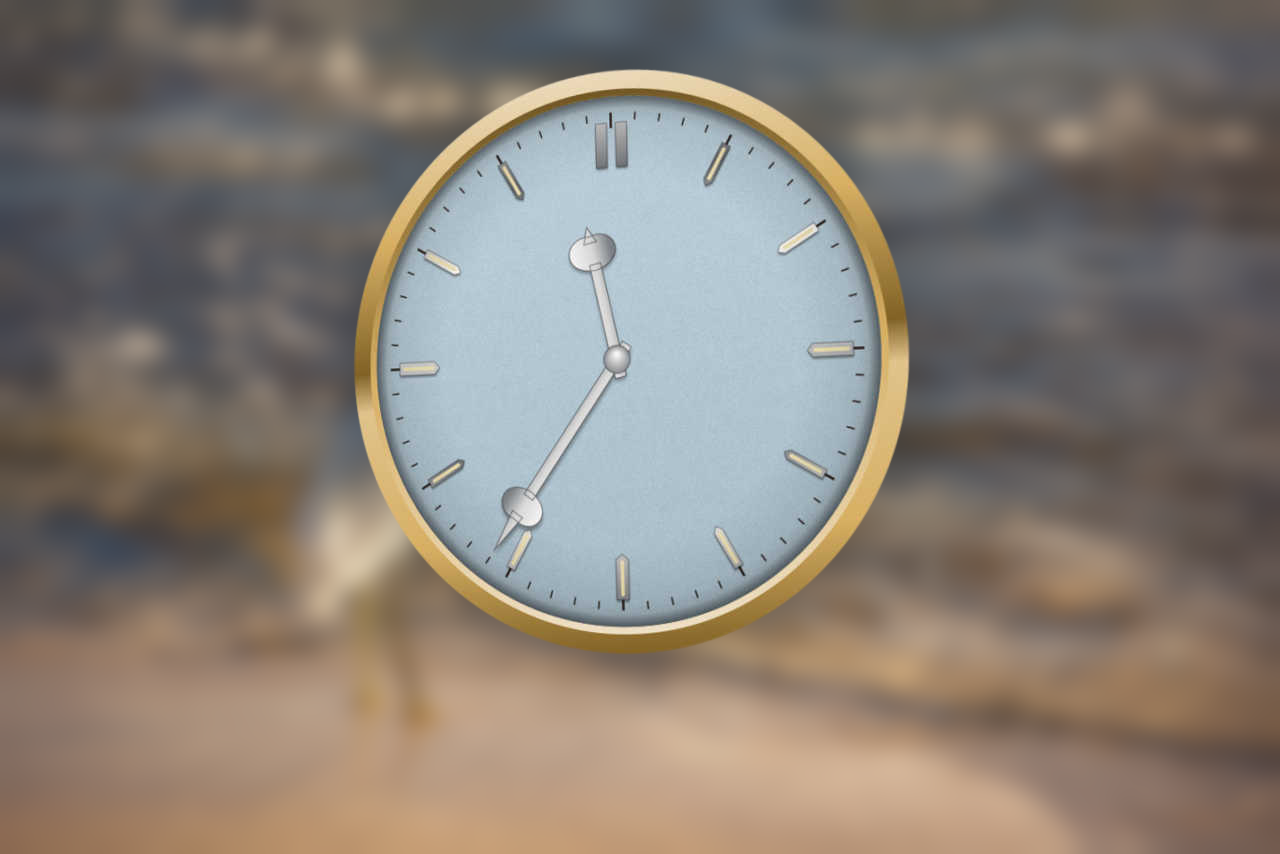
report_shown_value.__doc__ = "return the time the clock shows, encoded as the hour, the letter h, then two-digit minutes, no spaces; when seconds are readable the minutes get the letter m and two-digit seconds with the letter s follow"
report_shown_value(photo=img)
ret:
11h36
